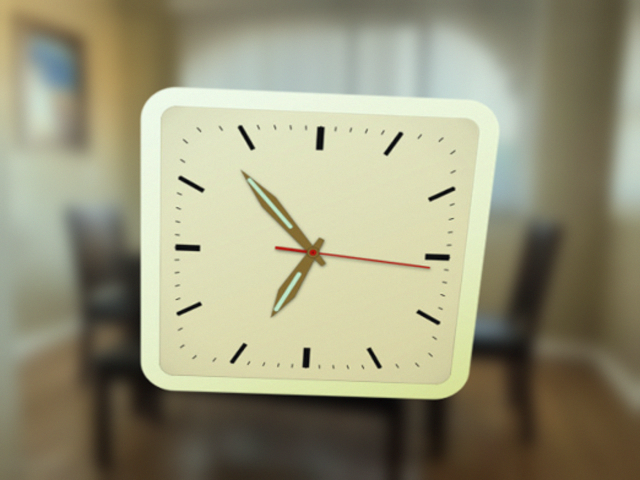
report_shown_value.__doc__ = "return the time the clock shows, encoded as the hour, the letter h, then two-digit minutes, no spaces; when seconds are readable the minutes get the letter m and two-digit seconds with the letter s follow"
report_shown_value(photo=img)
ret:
6h53m16s
